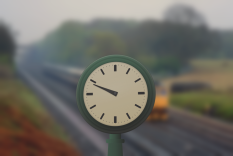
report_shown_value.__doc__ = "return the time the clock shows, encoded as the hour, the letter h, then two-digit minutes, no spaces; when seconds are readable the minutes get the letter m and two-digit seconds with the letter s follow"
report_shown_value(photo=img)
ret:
9h49
